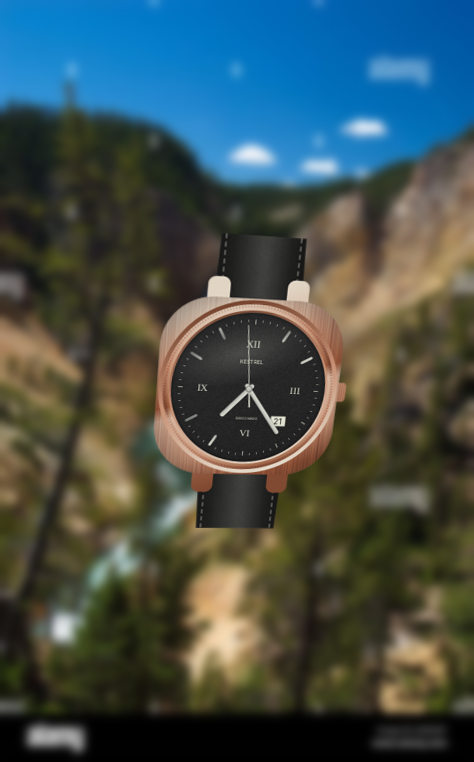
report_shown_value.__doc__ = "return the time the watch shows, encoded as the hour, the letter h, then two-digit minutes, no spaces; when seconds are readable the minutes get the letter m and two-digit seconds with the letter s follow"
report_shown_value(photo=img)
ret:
7h23m59s
